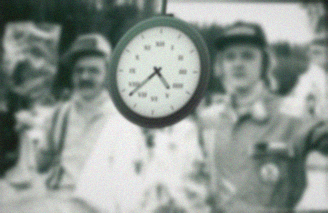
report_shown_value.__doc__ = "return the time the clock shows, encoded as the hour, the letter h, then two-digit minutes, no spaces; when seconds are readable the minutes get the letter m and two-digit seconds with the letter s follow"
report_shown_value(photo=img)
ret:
4h38
